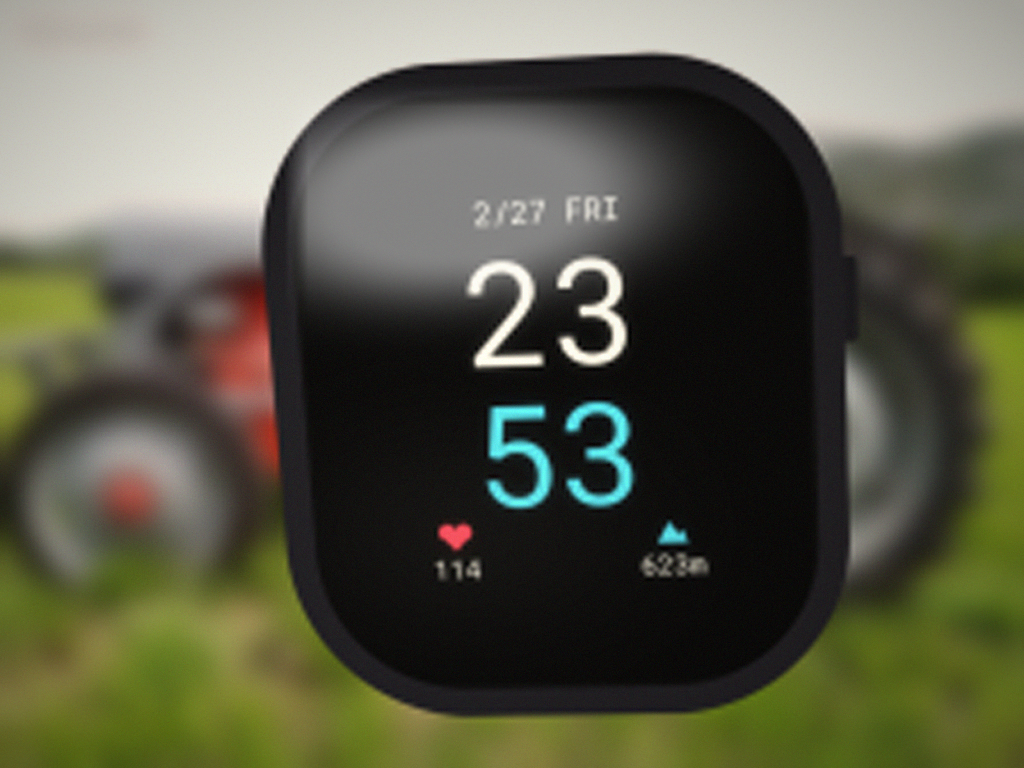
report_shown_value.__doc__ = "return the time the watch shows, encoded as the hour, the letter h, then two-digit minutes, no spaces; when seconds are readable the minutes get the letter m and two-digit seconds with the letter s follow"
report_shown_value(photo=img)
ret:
23h53
